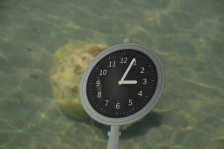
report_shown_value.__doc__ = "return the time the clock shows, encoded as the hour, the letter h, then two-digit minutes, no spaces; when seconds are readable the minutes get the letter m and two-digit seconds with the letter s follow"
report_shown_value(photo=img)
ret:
3h04
